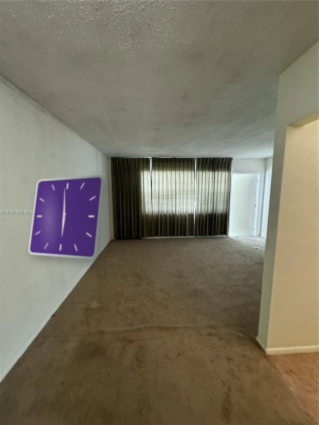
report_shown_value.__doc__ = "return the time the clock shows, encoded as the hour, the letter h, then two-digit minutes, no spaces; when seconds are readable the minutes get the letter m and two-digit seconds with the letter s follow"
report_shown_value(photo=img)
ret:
5h59
